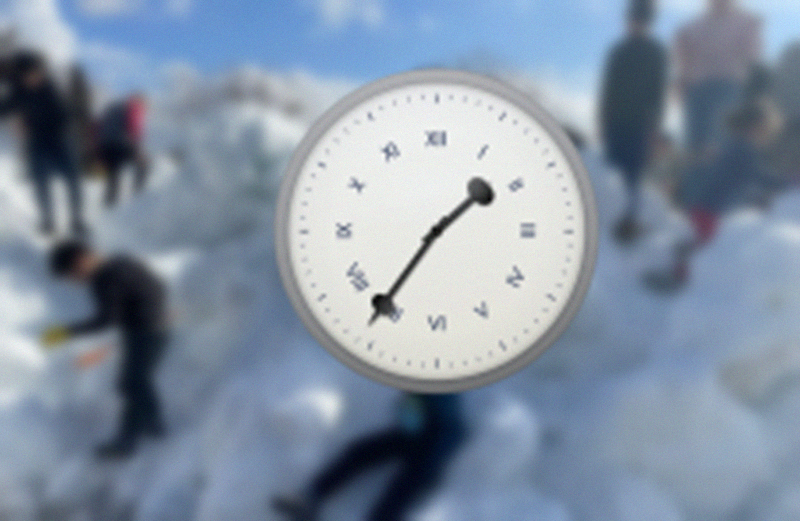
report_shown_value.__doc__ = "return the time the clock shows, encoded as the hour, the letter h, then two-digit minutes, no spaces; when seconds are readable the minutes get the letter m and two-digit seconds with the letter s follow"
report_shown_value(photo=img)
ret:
1h36
